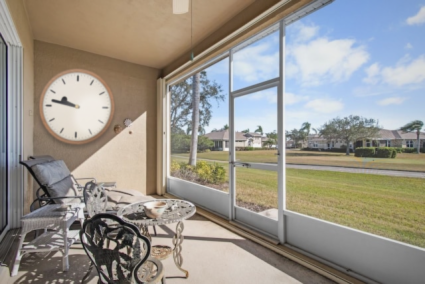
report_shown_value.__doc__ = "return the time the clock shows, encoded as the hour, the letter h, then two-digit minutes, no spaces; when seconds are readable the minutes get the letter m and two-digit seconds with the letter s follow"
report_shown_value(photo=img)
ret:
9h47
